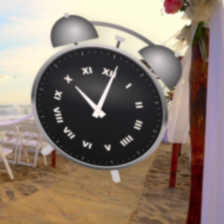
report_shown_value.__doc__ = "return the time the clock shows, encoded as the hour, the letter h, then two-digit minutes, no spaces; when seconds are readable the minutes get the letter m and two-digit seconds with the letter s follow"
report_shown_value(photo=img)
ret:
10h01
